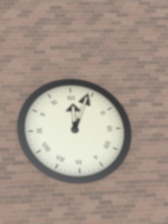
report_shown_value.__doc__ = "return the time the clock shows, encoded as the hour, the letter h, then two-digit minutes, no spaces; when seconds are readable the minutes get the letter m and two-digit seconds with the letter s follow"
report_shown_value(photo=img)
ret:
12h04
